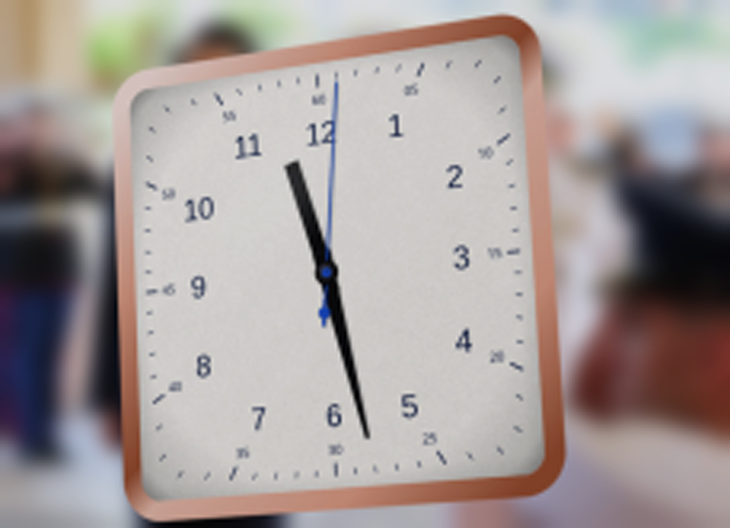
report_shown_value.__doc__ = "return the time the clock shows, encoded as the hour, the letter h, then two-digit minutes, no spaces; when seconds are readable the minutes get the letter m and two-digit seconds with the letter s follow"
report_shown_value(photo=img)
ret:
11h28m01s
